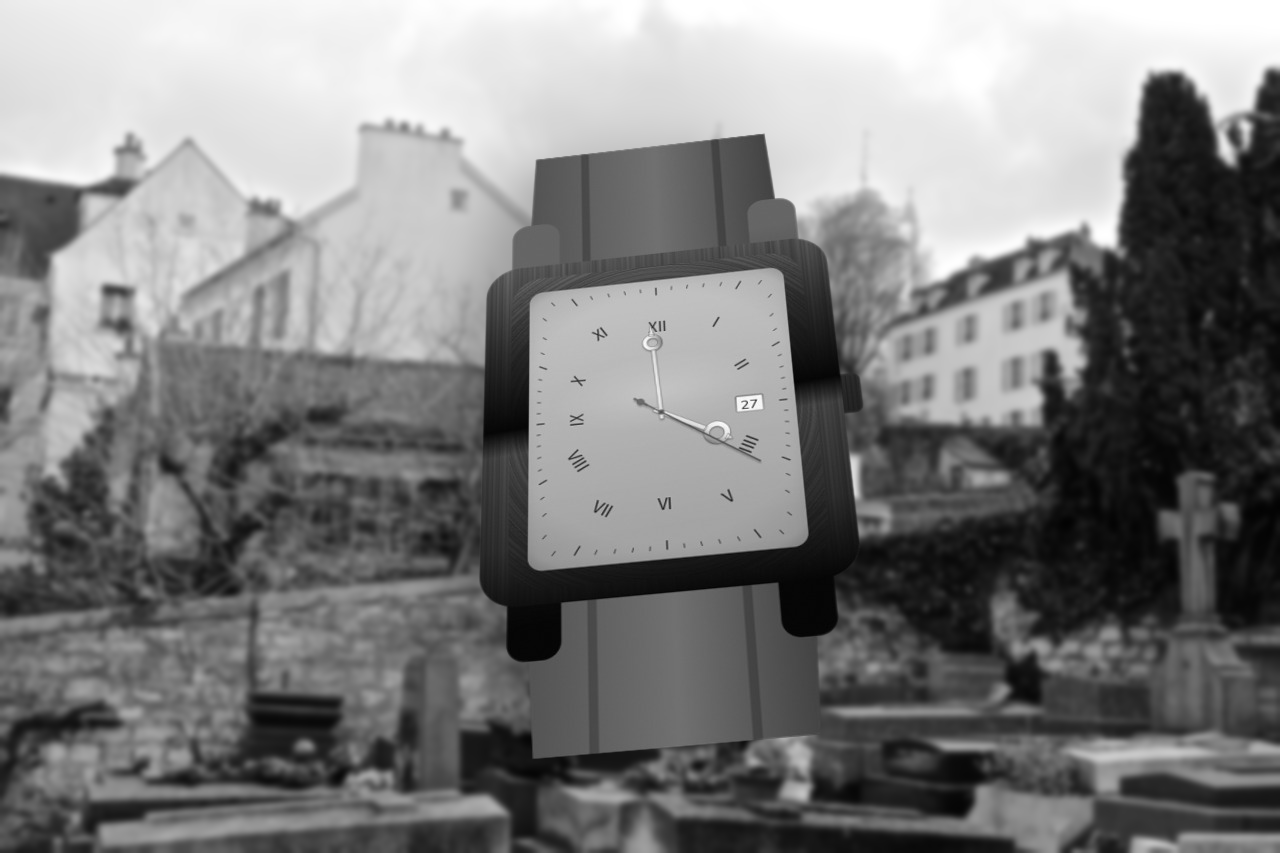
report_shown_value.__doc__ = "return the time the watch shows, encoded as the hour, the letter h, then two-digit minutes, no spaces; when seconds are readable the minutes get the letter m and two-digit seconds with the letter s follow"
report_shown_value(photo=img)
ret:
3h59m21s
